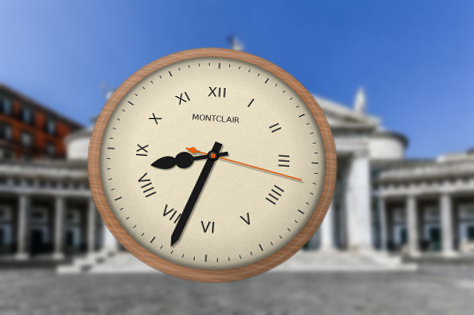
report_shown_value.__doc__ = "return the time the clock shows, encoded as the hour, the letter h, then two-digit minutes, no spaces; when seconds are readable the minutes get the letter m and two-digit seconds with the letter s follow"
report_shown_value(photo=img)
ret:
8h33m17s
